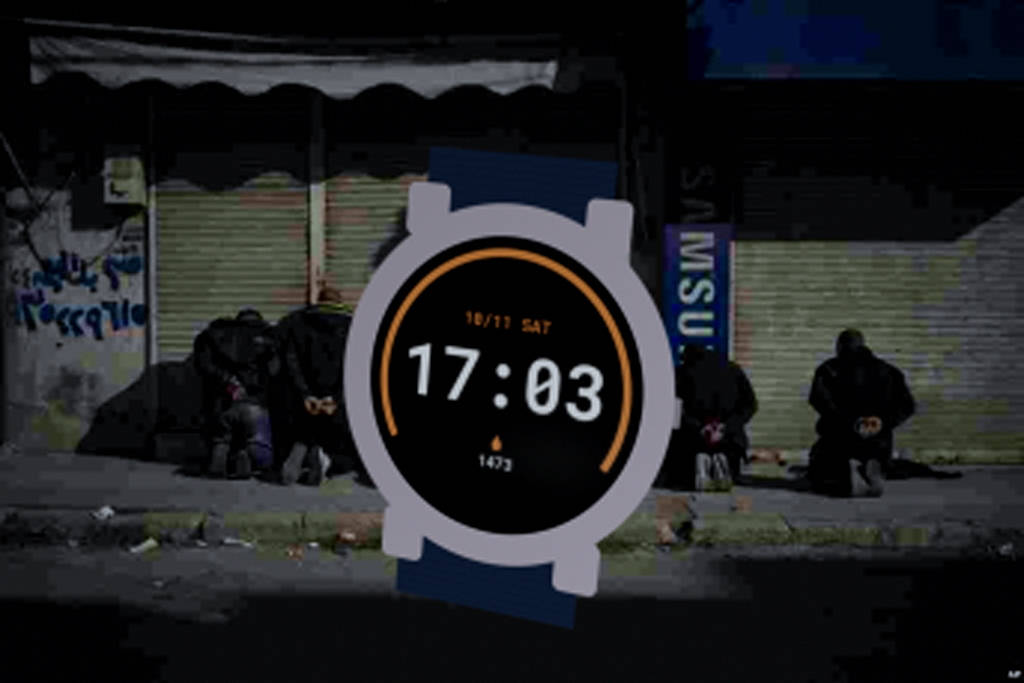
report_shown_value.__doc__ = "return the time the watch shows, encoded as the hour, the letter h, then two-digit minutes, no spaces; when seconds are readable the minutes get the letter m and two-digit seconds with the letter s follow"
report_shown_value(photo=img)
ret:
17h03
